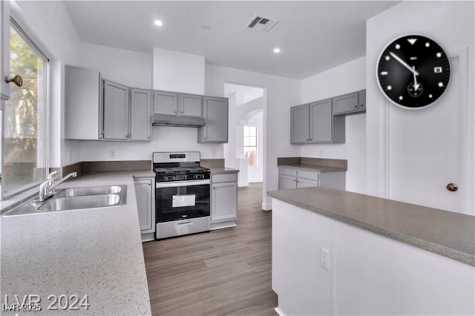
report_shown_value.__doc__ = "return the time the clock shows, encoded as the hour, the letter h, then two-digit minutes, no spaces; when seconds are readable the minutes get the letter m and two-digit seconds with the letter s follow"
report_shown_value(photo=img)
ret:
5h52
